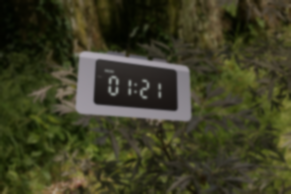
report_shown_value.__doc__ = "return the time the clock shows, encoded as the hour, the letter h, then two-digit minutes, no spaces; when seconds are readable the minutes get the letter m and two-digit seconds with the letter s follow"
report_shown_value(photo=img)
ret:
1h21
